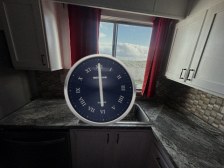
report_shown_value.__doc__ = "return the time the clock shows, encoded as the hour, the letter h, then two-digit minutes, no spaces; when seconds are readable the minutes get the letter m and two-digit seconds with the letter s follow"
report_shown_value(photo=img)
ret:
6h00
